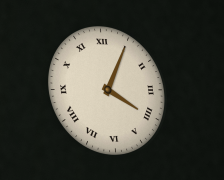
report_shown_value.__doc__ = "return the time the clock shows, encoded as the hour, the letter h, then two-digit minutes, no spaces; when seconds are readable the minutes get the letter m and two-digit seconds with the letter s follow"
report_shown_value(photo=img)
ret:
4h05
